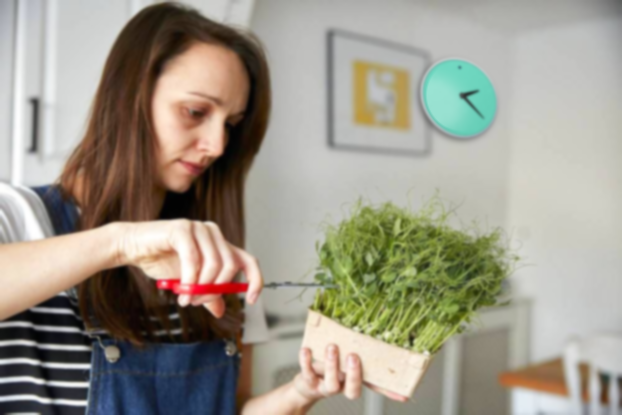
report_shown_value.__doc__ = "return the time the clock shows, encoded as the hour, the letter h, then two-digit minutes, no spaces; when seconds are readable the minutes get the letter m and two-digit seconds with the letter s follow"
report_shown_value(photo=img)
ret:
2h23
